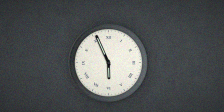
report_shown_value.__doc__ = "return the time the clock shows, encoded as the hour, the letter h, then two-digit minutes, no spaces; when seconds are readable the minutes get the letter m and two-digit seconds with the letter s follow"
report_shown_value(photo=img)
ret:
5h56
